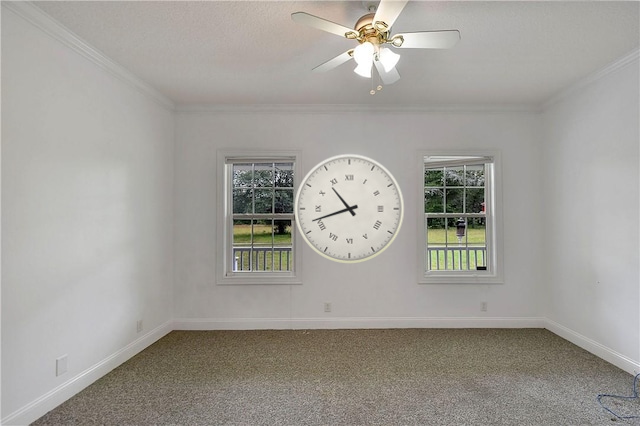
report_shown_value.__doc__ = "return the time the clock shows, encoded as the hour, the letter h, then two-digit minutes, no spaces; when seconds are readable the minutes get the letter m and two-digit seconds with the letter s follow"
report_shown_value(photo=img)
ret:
10h42
